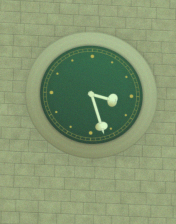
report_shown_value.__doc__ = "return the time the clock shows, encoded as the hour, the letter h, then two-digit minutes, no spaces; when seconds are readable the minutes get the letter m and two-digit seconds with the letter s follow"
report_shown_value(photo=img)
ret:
3h27
